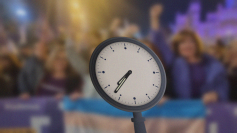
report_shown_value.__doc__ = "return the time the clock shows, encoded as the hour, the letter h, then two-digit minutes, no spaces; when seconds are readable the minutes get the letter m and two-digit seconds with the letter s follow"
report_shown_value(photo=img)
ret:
7h37
